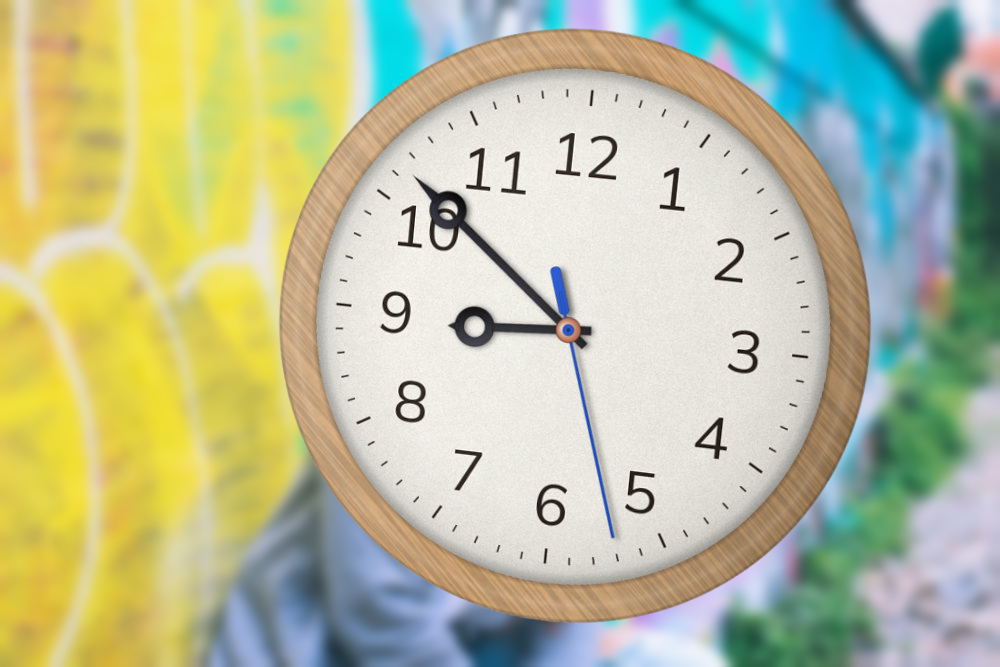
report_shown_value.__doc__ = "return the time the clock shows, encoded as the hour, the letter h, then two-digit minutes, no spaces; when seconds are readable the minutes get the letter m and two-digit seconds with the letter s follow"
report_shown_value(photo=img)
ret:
8h51m27s
